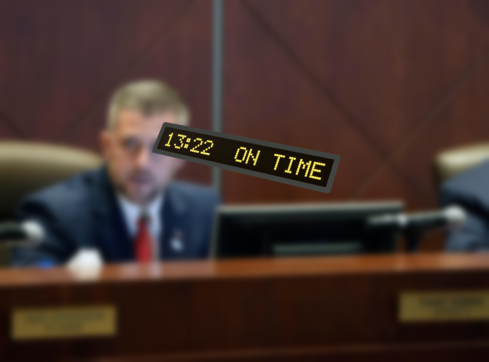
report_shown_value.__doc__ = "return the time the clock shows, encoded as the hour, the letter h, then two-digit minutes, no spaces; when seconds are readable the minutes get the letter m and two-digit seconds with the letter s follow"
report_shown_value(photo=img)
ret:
13h22
